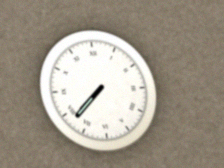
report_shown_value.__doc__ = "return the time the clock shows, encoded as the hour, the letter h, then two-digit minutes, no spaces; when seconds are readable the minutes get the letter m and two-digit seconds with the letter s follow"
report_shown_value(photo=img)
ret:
7h38
